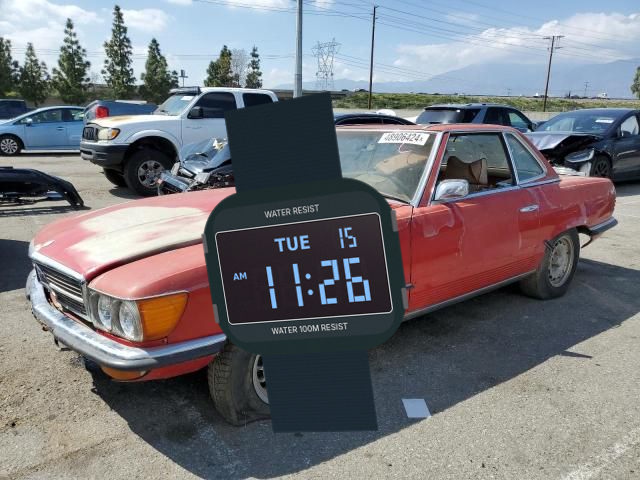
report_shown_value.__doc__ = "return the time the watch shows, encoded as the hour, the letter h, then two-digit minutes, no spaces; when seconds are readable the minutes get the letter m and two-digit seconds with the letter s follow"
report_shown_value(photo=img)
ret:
11h26
